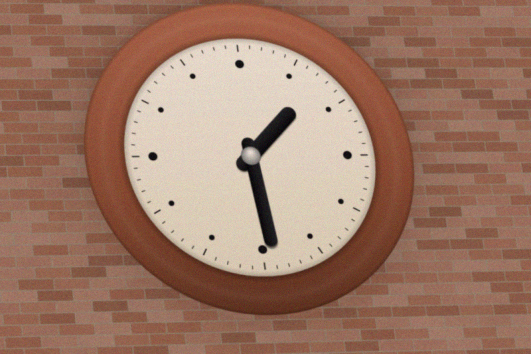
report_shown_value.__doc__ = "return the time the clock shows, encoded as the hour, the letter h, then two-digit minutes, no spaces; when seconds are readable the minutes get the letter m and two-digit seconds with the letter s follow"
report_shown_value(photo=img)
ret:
1h29
